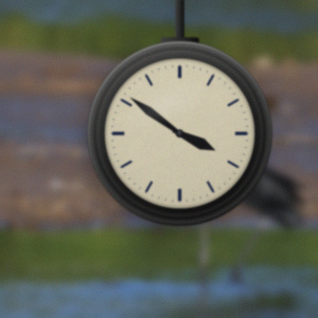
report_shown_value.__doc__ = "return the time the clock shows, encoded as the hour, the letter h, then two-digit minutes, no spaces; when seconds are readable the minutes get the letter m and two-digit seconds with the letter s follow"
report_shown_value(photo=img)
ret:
3h51
